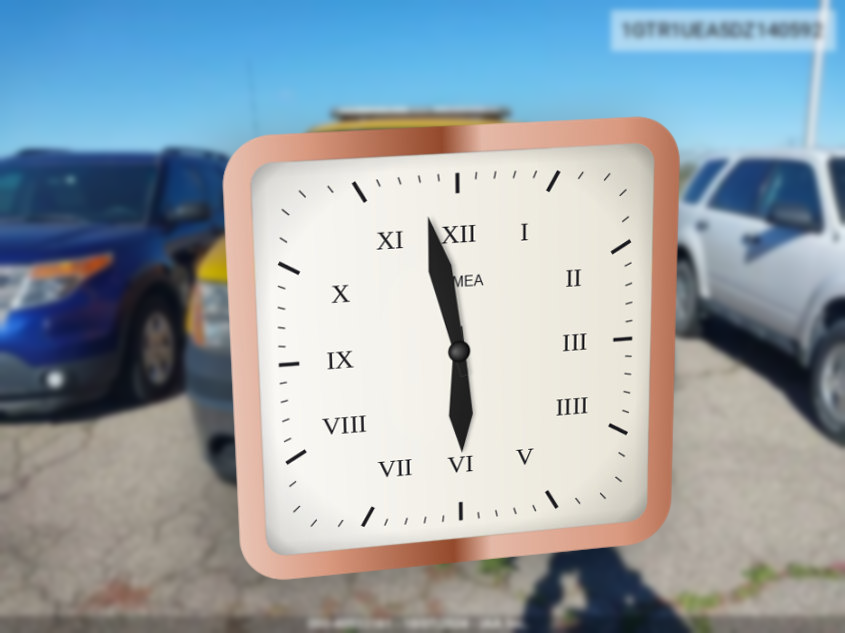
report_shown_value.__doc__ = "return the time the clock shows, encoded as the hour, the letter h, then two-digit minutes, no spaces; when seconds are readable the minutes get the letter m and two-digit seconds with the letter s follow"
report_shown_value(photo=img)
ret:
5h58
